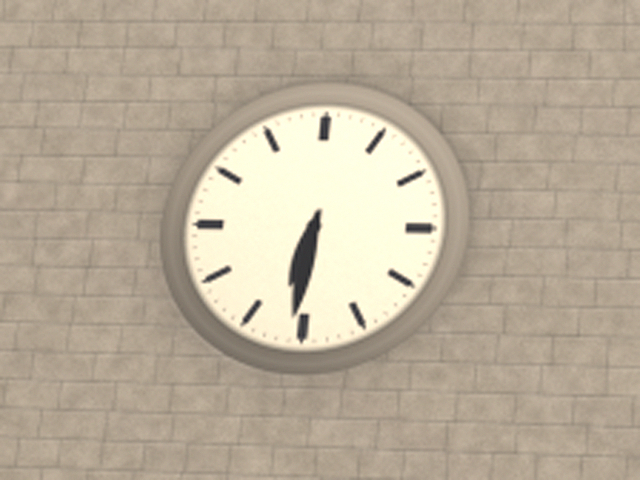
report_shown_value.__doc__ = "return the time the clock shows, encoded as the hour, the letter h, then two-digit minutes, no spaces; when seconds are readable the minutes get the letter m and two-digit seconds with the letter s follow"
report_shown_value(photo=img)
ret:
6h31
